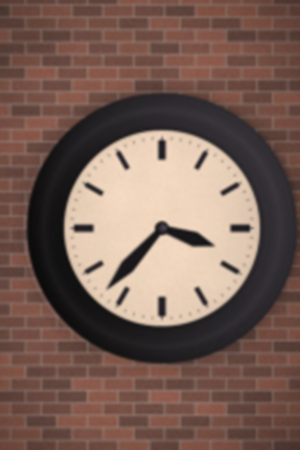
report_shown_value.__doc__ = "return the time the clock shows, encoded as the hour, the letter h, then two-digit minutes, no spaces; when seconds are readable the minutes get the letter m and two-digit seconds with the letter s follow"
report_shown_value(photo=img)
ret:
3h37
